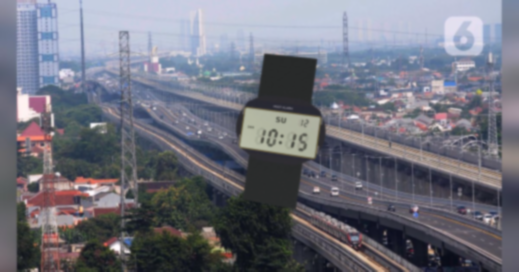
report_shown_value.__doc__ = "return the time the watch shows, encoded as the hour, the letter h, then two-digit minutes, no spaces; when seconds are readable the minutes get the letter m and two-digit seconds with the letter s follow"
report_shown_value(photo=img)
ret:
10h15
